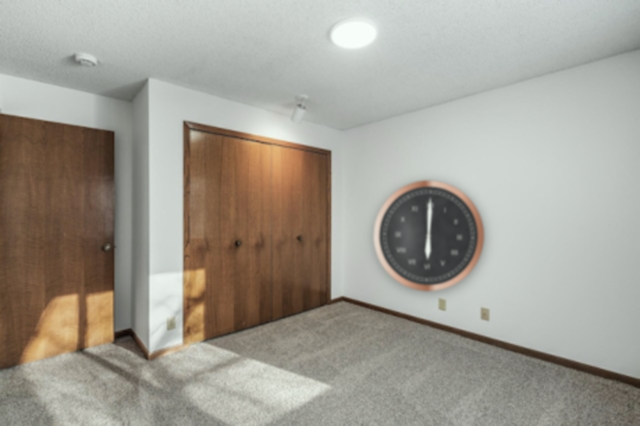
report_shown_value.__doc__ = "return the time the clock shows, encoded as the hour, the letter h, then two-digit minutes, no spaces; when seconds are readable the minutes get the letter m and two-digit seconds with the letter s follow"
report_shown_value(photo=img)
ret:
6h00
